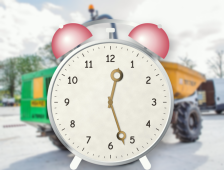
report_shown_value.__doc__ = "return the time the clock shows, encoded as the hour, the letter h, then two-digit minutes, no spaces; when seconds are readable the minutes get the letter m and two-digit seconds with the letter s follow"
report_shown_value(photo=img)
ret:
12h27
